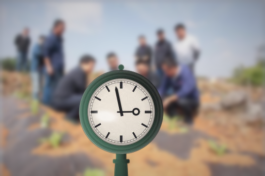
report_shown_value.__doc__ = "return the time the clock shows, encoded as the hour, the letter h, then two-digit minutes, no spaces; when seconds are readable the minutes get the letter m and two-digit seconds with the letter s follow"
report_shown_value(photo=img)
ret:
2h58
